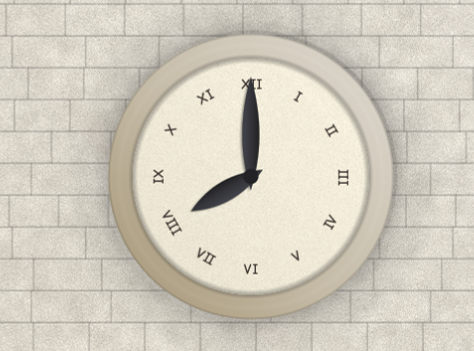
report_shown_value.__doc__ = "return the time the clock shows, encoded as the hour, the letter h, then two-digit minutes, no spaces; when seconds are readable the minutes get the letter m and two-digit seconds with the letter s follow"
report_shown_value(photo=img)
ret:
8h00
